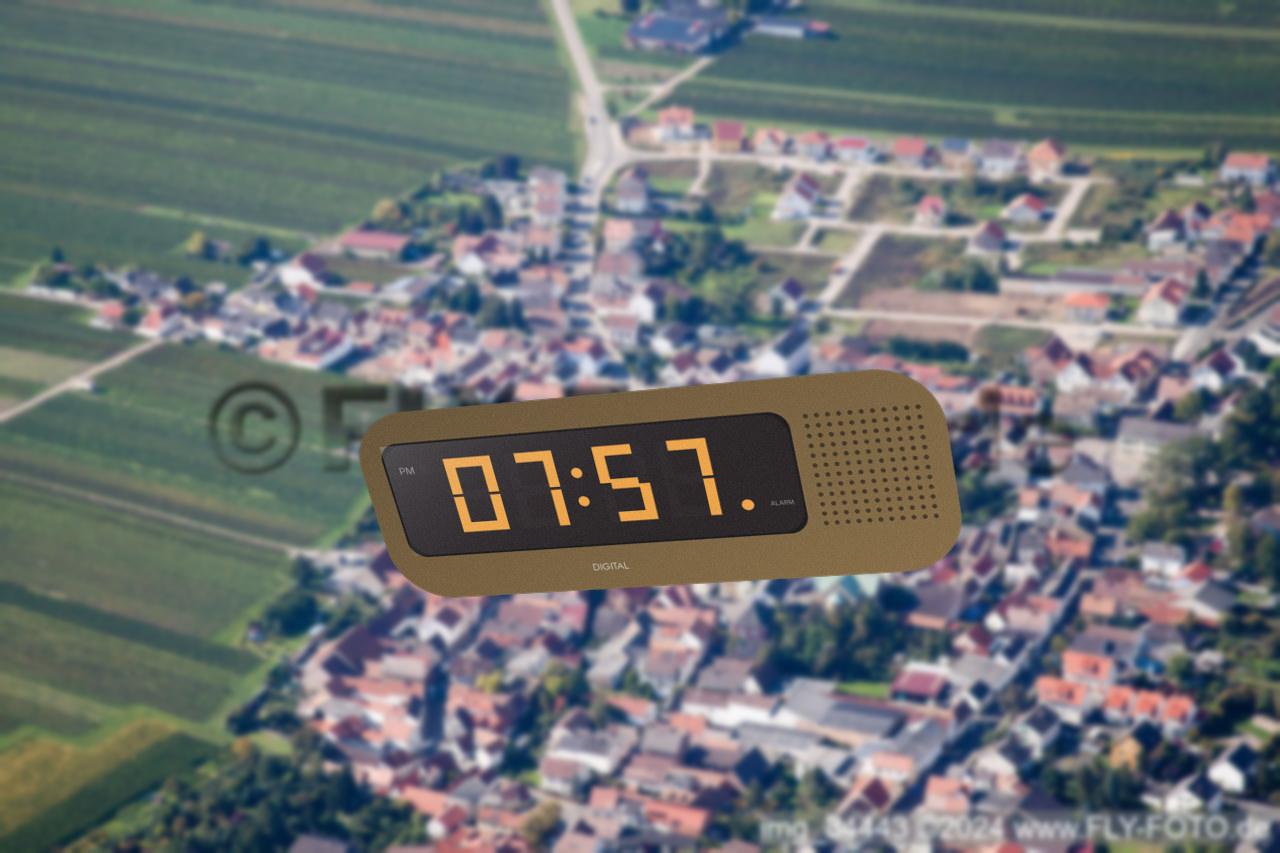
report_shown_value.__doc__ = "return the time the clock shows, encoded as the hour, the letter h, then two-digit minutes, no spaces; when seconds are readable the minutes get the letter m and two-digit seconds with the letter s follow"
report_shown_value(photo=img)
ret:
7h57
